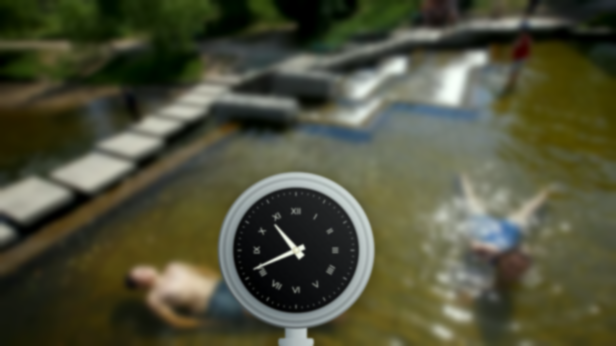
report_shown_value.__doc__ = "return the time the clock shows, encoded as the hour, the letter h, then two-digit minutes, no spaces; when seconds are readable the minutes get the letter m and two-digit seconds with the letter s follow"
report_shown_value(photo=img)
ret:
10h41
